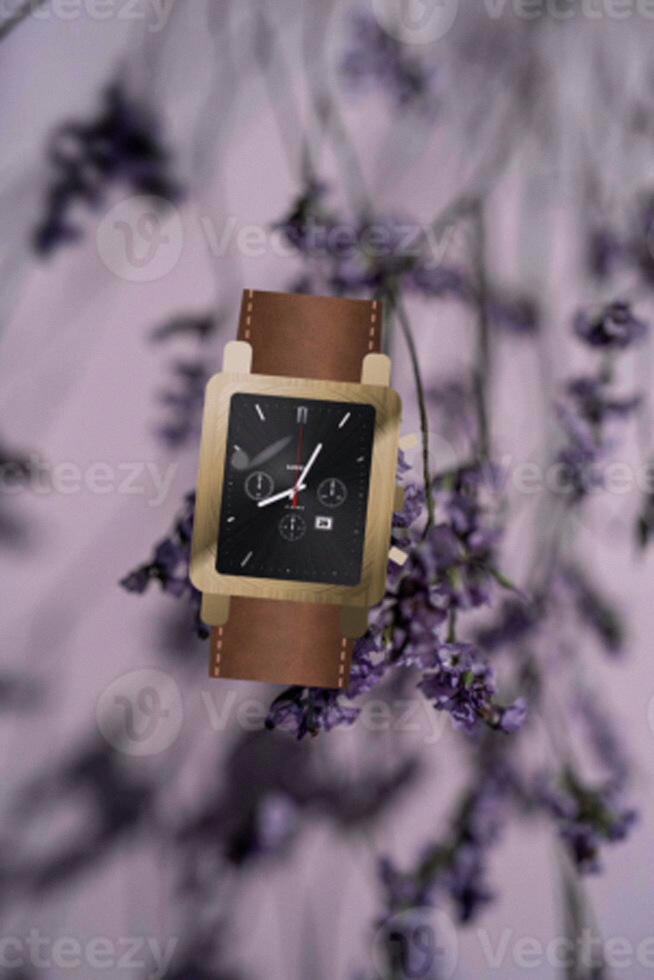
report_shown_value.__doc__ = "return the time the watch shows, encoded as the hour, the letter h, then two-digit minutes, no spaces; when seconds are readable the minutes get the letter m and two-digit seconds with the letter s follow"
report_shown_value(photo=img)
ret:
8h04
